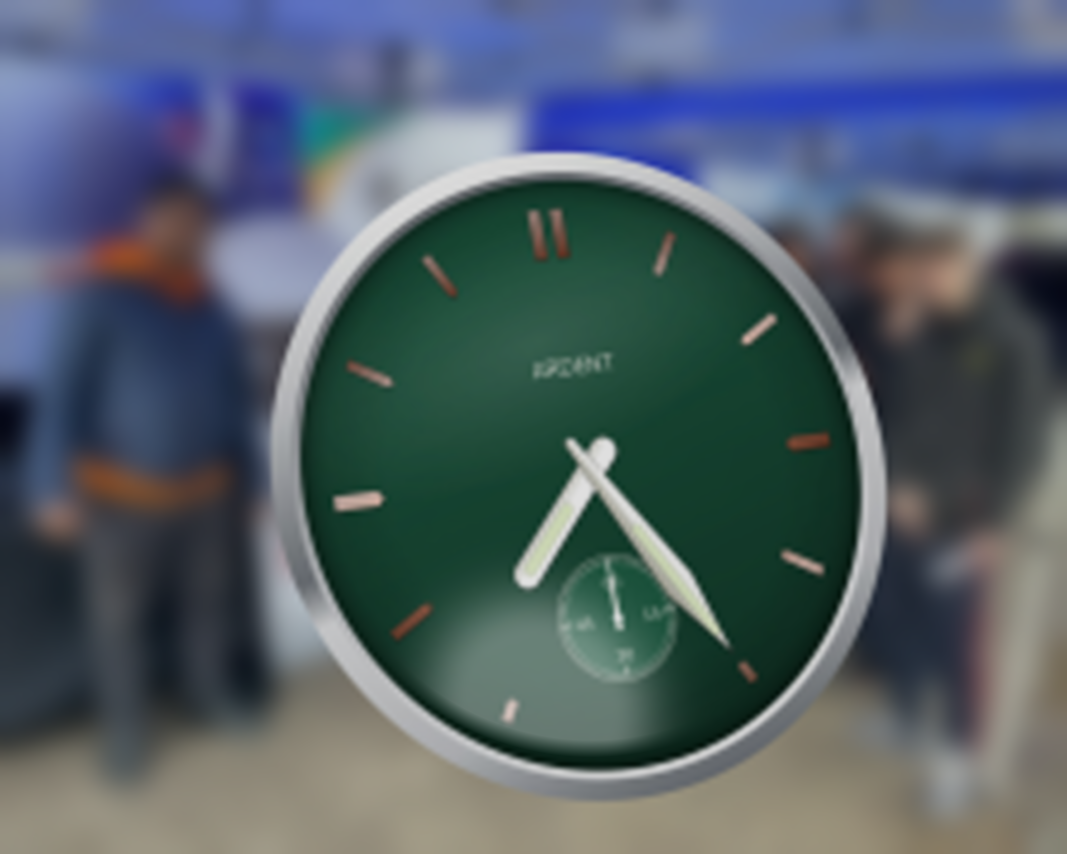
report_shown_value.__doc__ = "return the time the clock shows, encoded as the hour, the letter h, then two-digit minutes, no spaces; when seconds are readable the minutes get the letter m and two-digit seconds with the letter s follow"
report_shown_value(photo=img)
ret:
7h25
